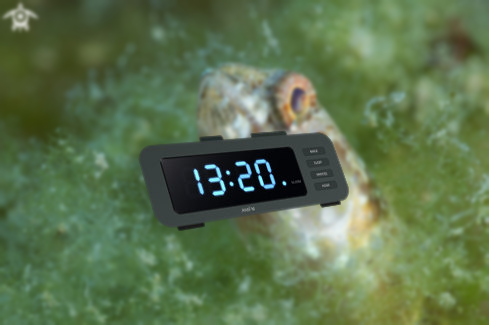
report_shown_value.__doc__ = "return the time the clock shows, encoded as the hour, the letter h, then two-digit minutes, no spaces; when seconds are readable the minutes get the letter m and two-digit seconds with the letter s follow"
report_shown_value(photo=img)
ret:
13h20
